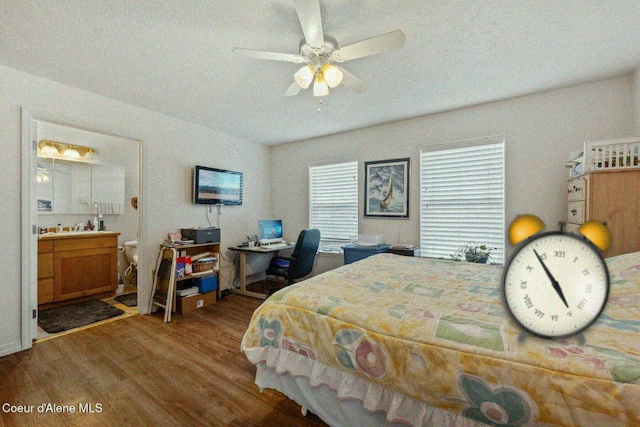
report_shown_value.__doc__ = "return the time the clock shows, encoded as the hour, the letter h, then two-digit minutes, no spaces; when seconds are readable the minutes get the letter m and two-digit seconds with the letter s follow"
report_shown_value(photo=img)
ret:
4h54
